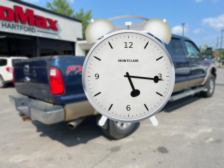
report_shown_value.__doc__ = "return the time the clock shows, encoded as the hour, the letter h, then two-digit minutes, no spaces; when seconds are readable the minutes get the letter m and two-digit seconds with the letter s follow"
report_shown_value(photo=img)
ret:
5h16
